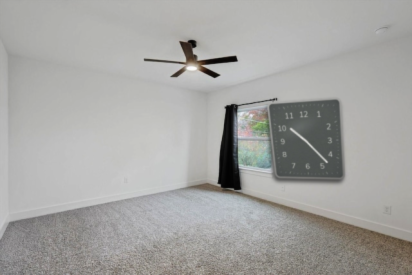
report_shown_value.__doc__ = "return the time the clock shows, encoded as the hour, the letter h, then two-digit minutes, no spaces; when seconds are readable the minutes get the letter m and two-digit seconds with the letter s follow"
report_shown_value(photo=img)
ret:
10h23
